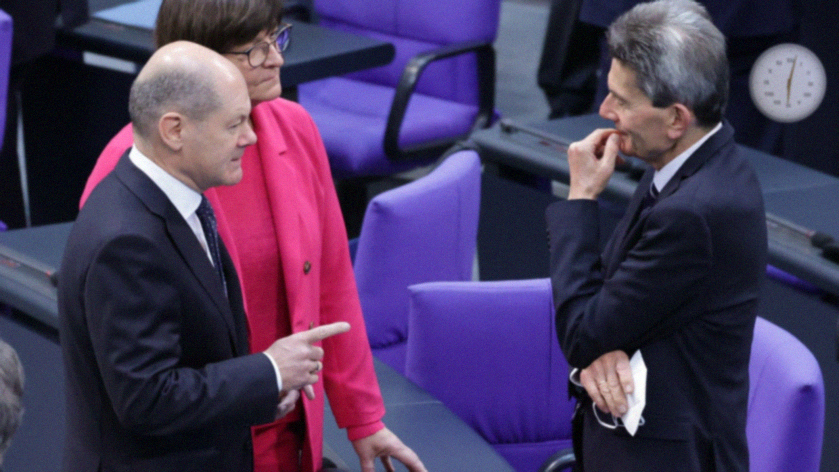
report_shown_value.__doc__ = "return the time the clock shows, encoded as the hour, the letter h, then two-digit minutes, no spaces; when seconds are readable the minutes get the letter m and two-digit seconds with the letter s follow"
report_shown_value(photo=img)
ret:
6h02
